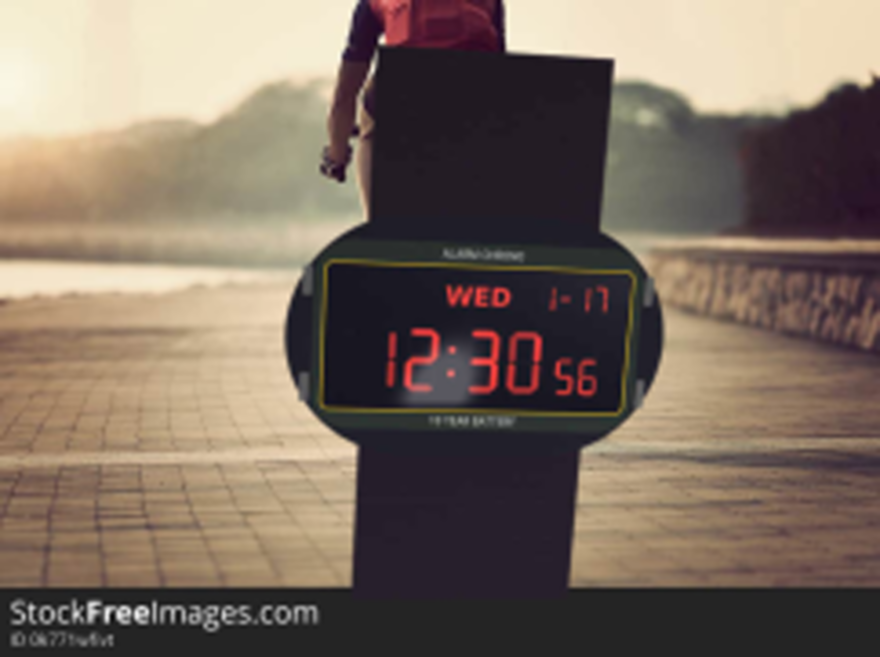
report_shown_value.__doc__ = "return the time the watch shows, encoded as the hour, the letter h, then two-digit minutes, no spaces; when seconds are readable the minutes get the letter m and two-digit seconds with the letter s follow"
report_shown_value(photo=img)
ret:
12h30m56s
